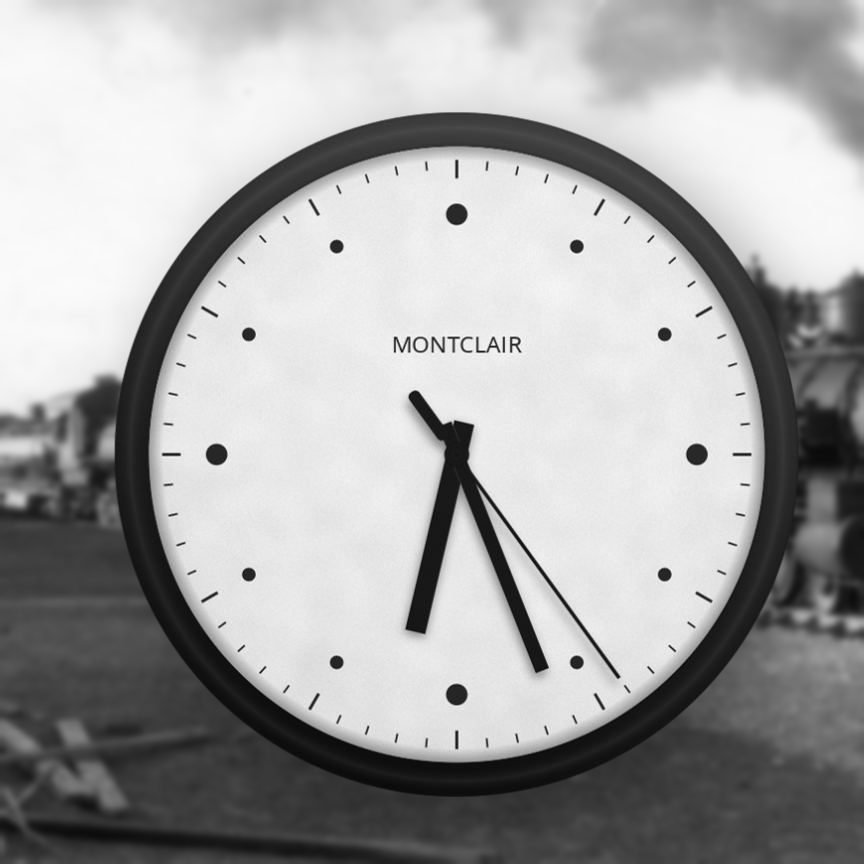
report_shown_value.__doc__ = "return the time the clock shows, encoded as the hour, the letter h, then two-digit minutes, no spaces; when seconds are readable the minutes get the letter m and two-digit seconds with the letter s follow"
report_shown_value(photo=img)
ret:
6h26m24s
